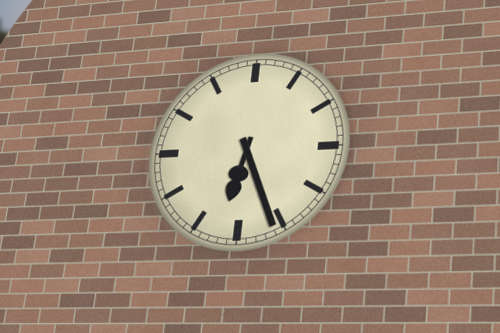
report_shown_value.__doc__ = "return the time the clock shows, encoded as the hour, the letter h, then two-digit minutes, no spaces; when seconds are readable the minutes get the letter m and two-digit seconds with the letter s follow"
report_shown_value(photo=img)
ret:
6h26
